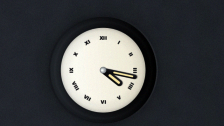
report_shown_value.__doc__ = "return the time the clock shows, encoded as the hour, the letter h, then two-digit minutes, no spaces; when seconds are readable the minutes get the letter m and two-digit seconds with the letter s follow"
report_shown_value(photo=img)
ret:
4h17
